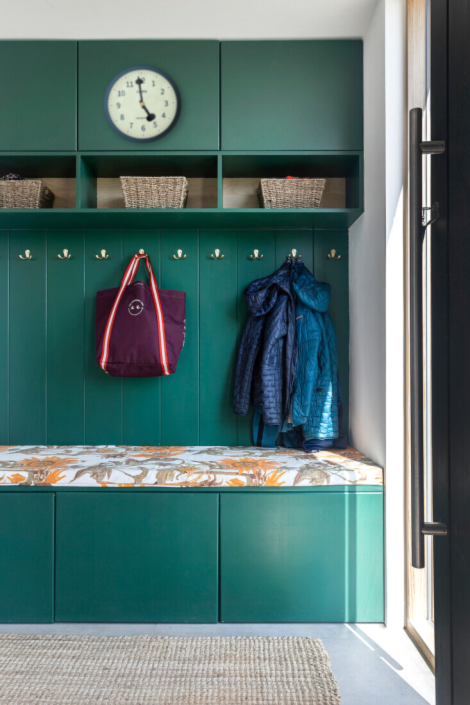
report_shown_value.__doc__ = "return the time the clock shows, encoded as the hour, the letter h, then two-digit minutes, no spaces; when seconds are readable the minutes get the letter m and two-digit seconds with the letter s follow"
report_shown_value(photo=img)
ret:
4h59
